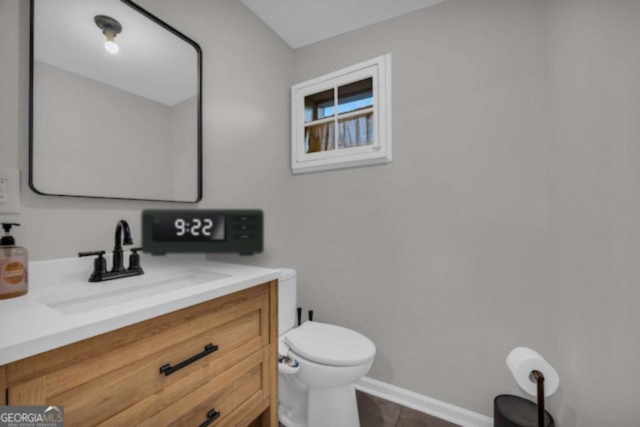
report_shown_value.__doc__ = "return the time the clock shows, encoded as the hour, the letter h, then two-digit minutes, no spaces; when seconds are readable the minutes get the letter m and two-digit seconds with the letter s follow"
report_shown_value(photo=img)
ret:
9h22
